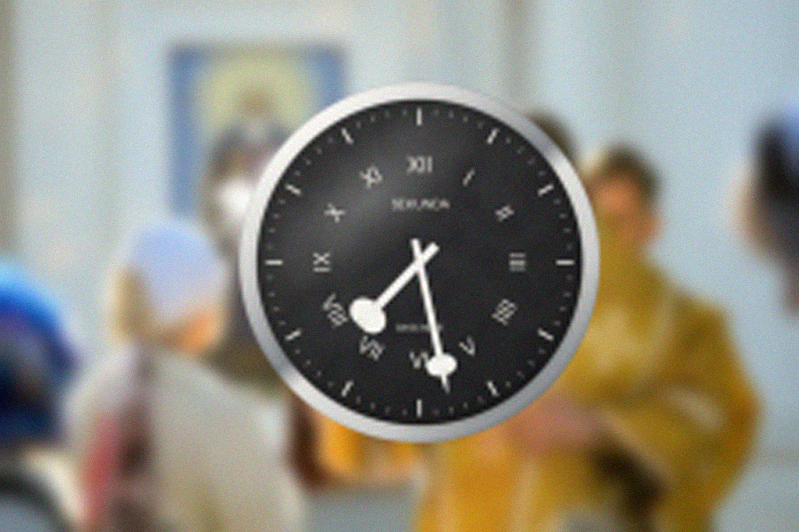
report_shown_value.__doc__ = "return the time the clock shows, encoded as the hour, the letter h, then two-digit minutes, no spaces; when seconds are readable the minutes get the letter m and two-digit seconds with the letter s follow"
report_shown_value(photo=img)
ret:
7h28
